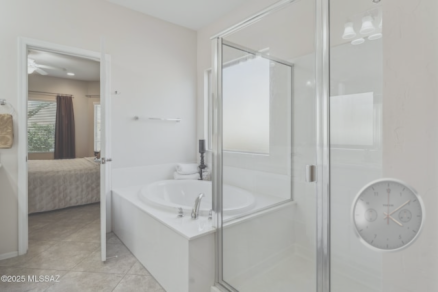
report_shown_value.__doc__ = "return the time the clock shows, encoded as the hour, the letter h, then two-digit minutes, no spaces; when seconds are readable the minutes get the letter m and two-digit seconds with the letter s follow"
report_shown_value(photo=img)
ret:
4h09
